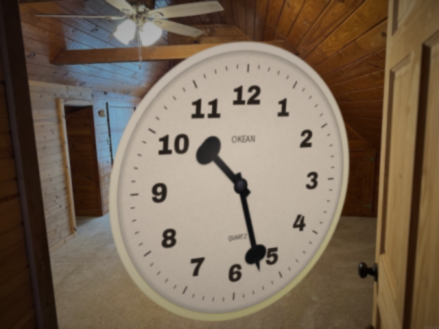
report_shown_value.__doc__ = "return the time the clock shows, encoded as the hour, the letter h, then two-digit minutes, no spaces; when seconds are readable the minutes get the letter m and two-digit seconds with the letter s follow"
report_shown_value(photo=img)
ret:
10h27
